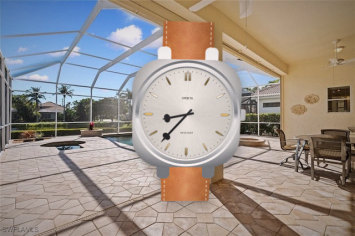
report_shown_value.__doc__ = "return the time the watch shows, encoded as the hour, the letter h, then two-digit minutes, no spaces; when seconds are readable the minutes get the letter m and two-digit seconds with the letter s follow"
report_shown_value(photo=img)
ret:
8h37
